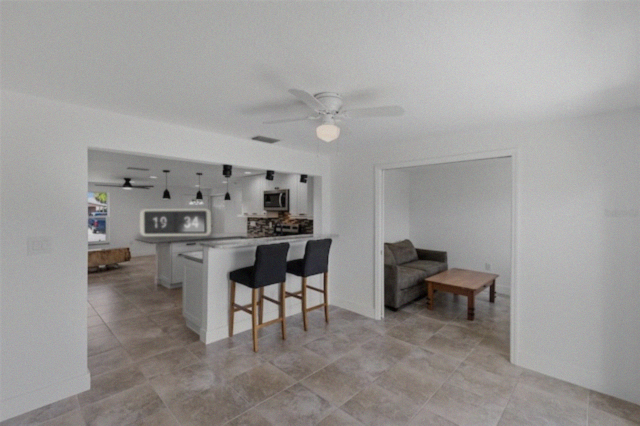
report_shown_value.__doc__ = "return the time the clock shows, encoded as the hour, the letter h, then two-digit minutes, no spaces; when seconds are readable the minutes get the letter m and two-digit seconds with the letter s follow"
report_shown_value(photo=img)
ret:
19h34
